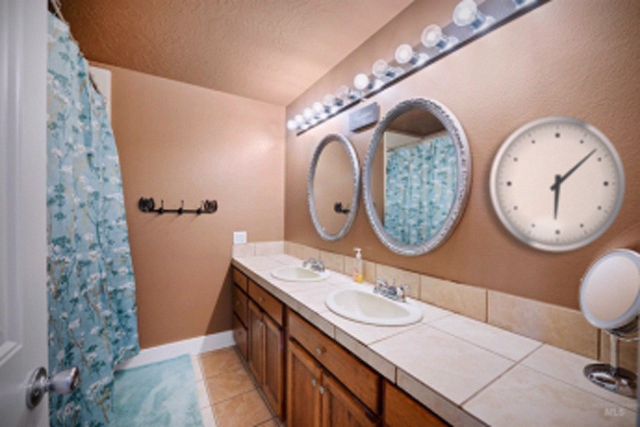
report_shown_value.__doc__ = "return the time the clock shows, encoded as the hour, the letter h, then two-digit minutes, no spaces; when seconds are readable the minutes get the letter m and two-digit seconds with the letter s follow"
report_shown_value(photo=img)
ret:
6h08
